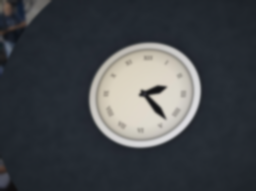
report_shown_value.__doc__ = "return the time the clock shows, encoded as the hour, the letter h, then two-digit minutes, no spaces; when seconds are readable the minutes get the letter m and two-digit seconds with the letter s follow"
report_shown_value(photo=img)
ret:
2h23
